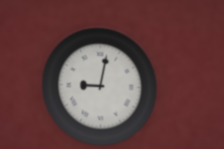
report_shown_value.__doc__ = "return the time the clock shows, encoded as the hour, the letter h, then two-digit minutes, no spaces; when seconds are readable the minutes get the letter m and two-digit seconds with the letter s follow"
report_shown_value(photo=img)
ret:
9h02
